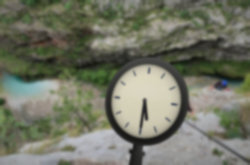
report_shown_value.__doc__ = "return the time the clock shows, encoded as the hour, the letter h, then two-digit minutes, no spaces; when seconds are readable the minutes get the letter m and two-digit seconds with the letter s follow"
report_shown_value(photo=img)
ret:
5h30
